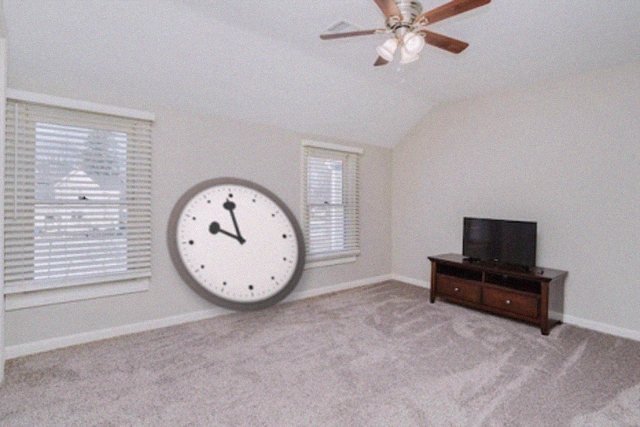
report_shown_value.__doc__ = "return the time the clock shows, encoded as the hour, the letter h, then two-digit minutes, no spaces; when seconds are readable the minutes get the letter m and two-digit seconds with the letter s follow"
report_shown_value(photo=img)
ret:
9h59
